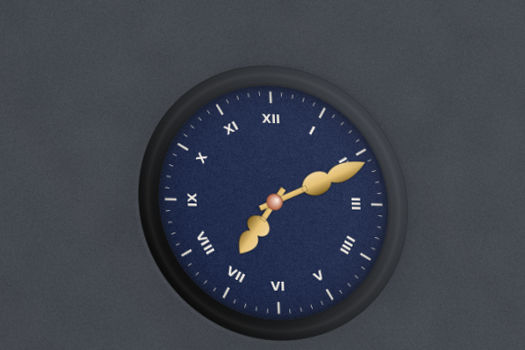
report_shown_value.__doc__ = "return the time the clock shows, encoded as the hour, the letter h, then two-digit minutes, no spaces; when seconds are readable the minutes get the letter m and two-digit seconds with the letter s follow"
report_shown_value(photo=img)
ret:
7h11
